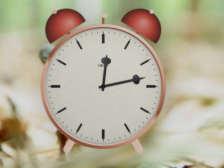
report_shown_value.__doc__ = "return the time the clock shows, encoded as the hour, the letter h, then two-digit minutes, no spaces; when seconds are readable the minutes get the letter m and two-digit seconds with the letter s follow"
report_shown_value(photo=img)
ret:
12h13
